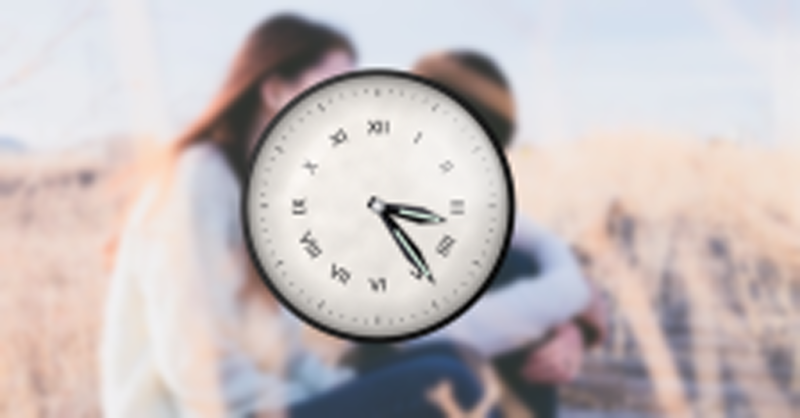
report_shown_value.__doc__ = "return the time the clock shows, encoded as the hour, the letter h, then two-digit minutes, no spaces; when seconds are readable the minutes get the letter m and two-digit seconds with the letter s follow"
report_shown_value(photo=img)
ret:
3h24
